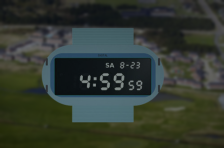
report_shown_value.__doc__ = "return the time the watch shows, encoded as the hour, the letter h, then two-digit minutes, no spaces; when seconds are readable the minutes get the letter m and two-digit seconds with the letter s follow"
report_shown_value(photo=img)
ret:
4h59m59s
